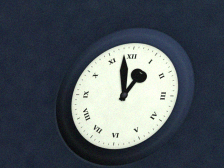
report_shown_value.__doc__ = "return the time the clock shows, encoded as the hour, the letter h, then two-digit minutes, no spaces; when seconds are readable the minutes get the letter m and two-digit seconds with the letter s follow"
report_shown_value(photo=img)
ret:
12h58
